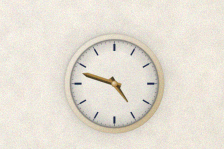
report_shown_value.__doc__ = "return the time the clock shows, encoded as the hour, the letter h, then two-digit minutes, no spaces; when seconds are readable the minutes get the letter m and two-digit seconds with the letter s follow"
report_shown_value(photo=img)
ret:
4h48
